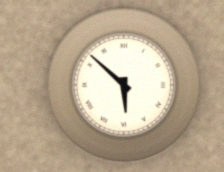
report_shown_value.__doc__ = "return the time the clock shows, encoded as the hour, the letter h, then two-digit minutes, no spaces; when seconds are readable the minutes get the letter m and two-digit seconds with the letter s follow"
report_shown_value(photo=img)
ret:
5h52
